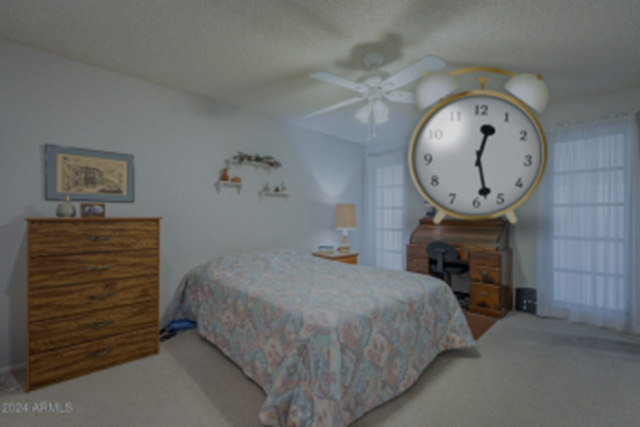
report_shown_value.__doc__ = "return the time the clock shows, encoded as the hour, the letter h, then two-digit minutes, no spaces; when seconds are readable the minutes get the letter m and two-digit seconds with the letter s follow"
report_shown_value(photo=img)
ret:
12h28
